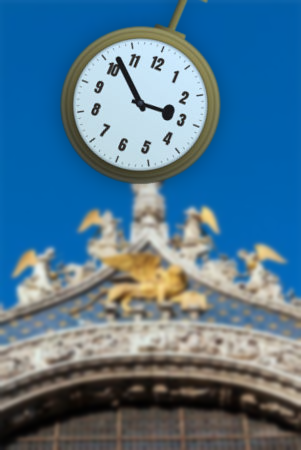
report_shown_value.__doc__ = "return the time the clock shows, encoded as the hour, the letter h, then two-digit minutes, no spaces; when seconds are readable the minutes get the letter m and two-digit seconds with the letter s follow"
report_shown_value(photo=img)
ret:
2h52
